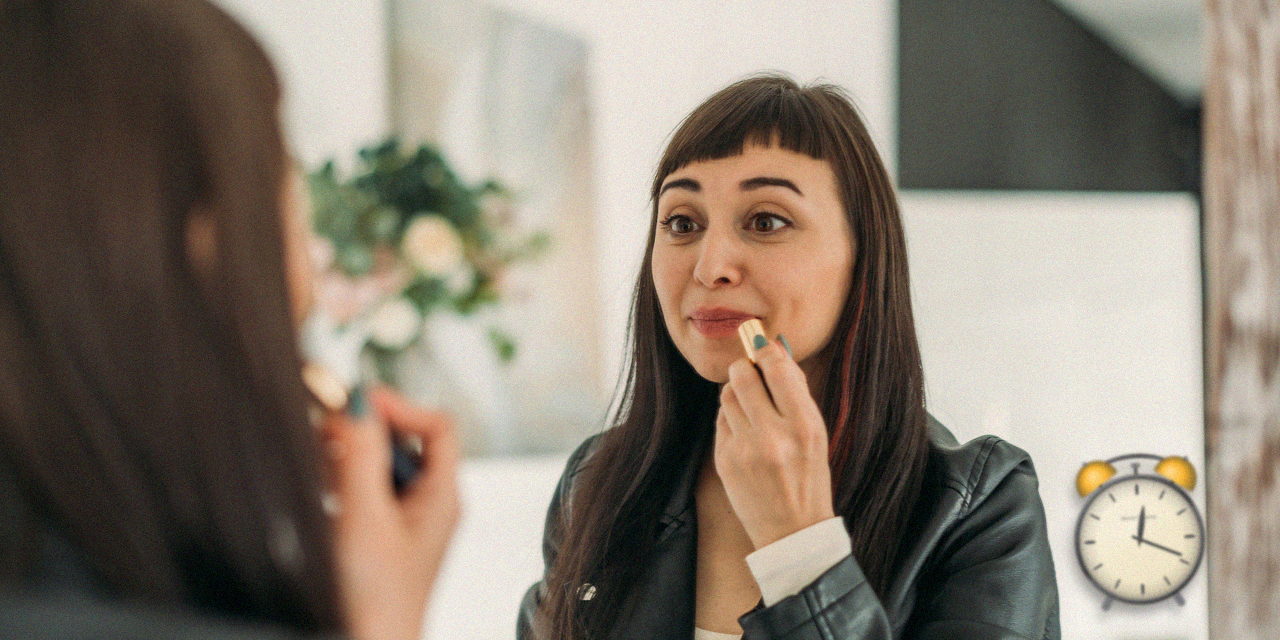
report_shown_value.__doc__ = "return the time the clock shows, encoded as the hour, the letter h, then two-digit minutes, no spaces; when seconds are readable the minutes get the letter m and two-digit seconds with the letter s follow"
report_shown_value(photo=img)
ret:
12h19
